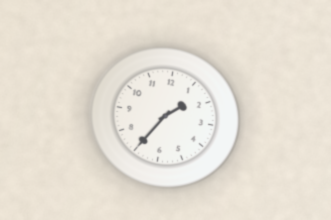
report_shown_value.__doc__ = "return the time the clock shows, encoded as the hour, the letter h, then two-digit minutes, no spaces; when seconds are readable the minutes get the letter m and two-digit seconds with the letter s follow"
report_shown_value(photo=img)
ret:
1h35
